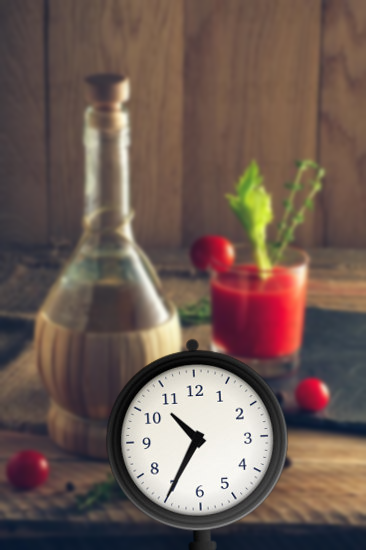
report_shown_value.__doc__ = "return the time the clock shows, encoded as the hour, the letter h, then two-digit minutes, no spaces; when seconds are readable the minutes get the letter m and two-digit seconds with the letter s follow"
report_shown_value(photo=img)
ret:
10h35
